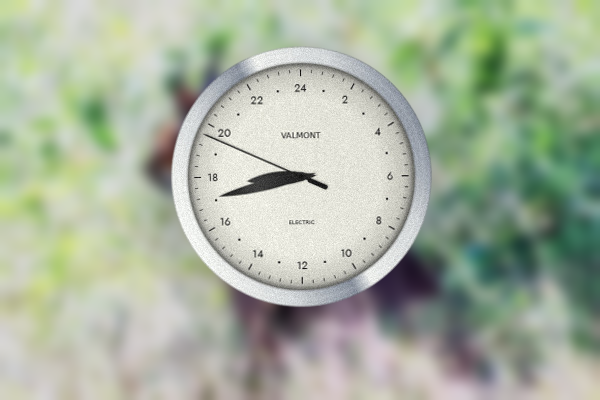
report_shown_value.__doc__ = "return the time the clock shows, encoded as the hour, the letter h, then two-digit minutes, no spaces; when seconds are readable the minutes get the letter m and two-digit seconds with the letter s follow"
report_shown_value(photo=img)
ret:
17h42m49s
